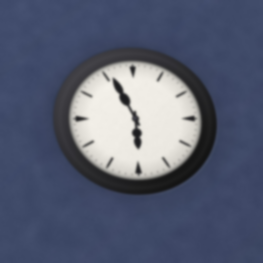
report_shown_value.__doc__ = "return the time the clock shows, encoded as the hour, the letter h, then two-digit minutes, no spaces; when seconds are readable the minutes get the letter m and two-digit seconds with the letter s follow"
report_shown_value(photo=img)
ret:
5h56
